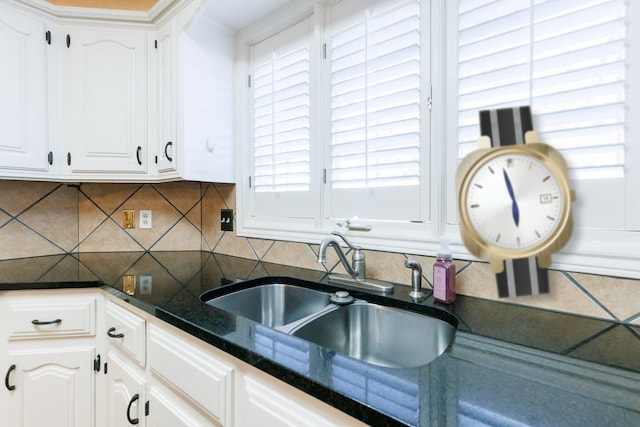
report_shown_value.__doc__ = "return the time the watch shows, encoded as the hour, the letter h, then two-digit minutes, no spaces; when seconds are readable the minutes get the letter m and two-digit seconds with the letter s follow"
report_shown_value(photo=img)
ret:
5h58
